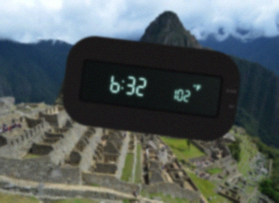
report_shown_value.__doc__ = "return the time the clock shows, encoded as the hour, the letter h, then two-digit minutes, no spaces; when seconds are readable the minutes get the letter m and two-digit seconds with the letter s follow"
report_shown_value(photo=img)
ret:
6h32
